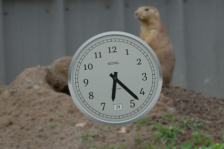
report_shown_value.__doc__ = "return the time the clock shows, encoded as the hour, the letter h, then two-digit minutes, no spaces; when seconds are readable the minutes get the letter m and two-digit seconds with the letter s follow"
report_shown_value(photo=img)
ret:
6h23
